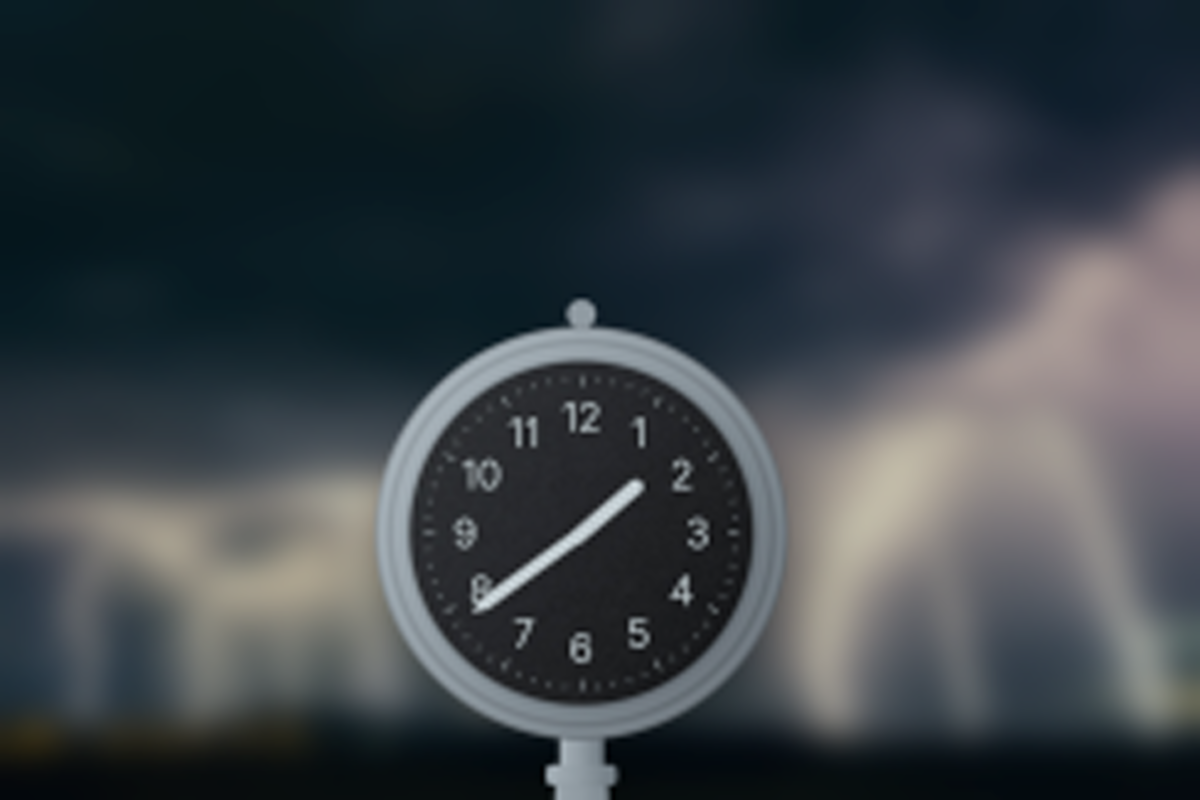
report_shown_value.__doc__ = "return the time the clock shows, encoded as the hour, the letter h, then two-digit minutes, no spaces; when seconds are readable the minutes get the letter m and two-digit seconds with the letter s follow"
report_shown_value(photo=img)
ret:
1h39
